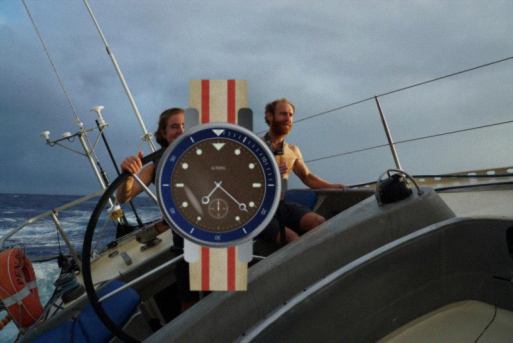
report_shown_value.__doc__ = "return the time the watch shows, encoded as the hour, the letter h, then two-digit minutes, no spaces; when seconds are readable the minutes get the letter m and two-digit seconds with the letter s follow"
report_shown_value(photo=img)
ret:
7h22
